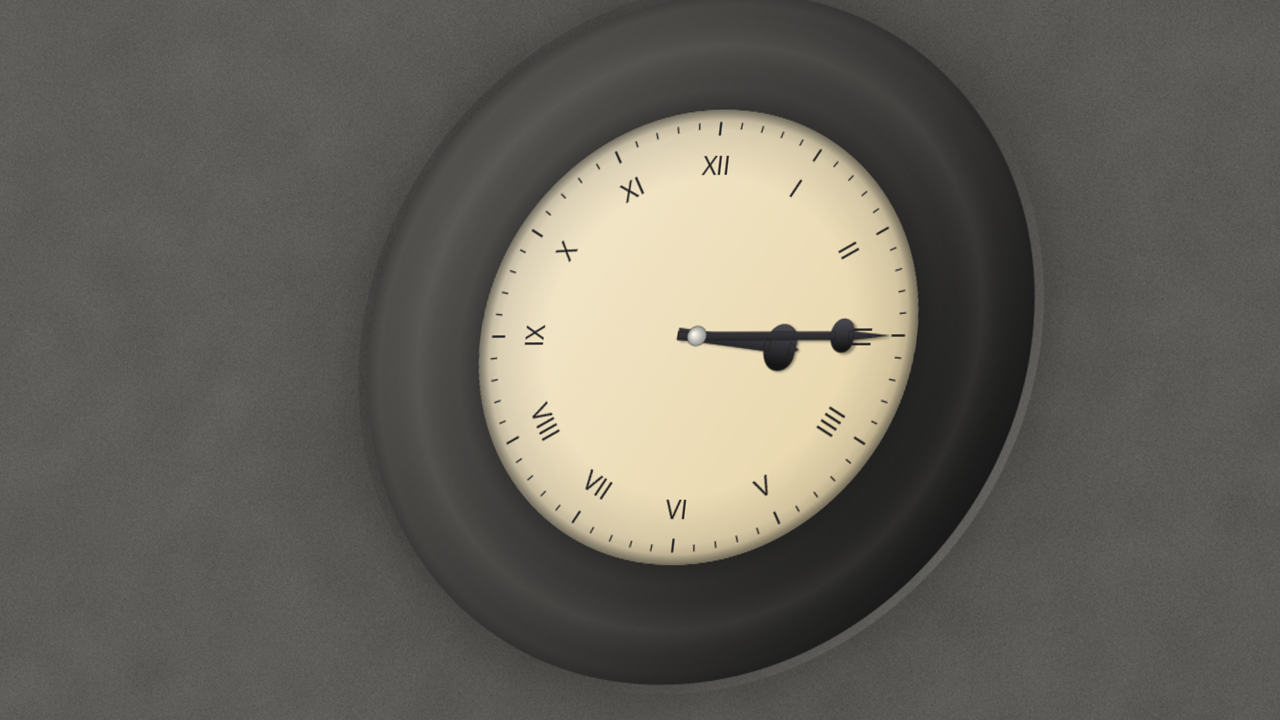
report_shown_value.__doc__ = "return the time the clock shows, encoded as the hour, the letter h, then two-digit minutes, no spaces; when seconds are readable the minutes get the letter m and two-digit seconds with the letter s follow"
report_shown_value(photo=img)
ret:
3h15
